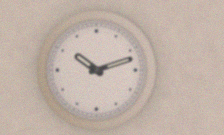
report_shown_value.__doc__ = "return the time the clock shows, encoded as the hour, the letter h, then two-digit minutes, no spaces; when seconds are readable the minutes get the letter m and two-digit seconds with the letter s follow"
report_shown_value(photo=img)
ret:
10h12
